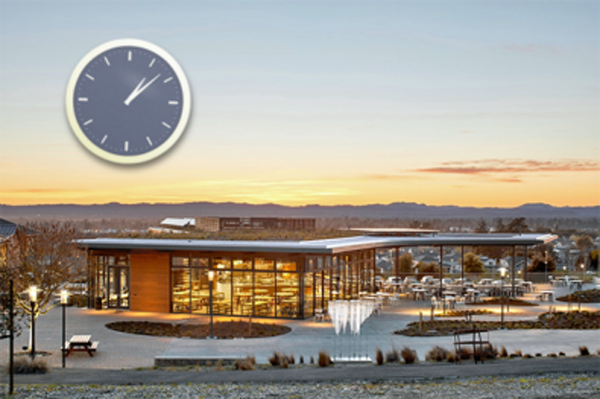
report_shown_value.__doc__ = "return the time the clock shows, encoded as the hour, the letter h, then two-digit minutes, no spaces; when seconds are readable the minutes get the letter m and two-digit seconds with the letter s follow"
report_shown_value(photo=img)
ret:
1h08
